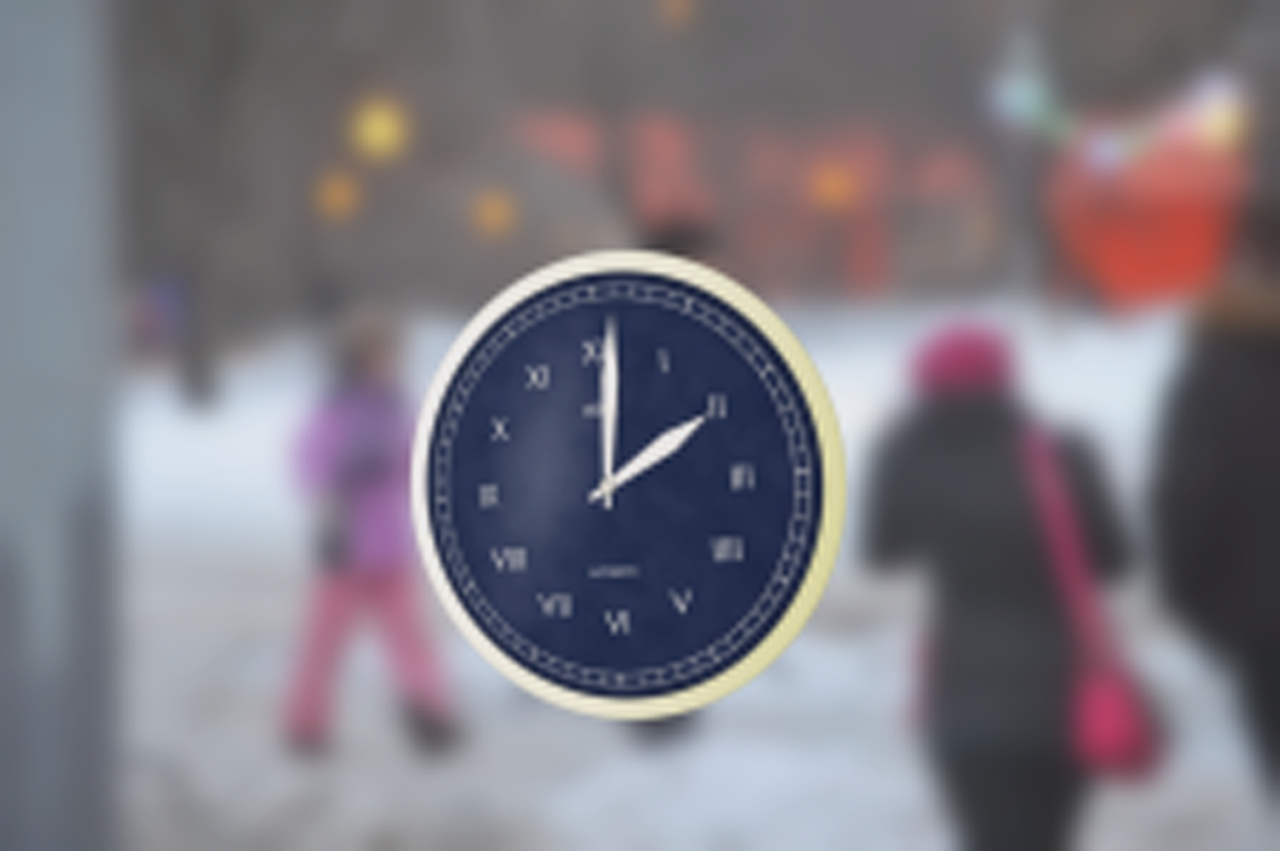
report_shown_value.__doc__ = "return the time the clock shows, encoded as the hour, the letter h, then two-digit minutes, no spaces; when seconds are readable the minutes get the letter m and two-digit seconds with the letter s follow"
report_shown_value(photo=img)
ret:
2h01
